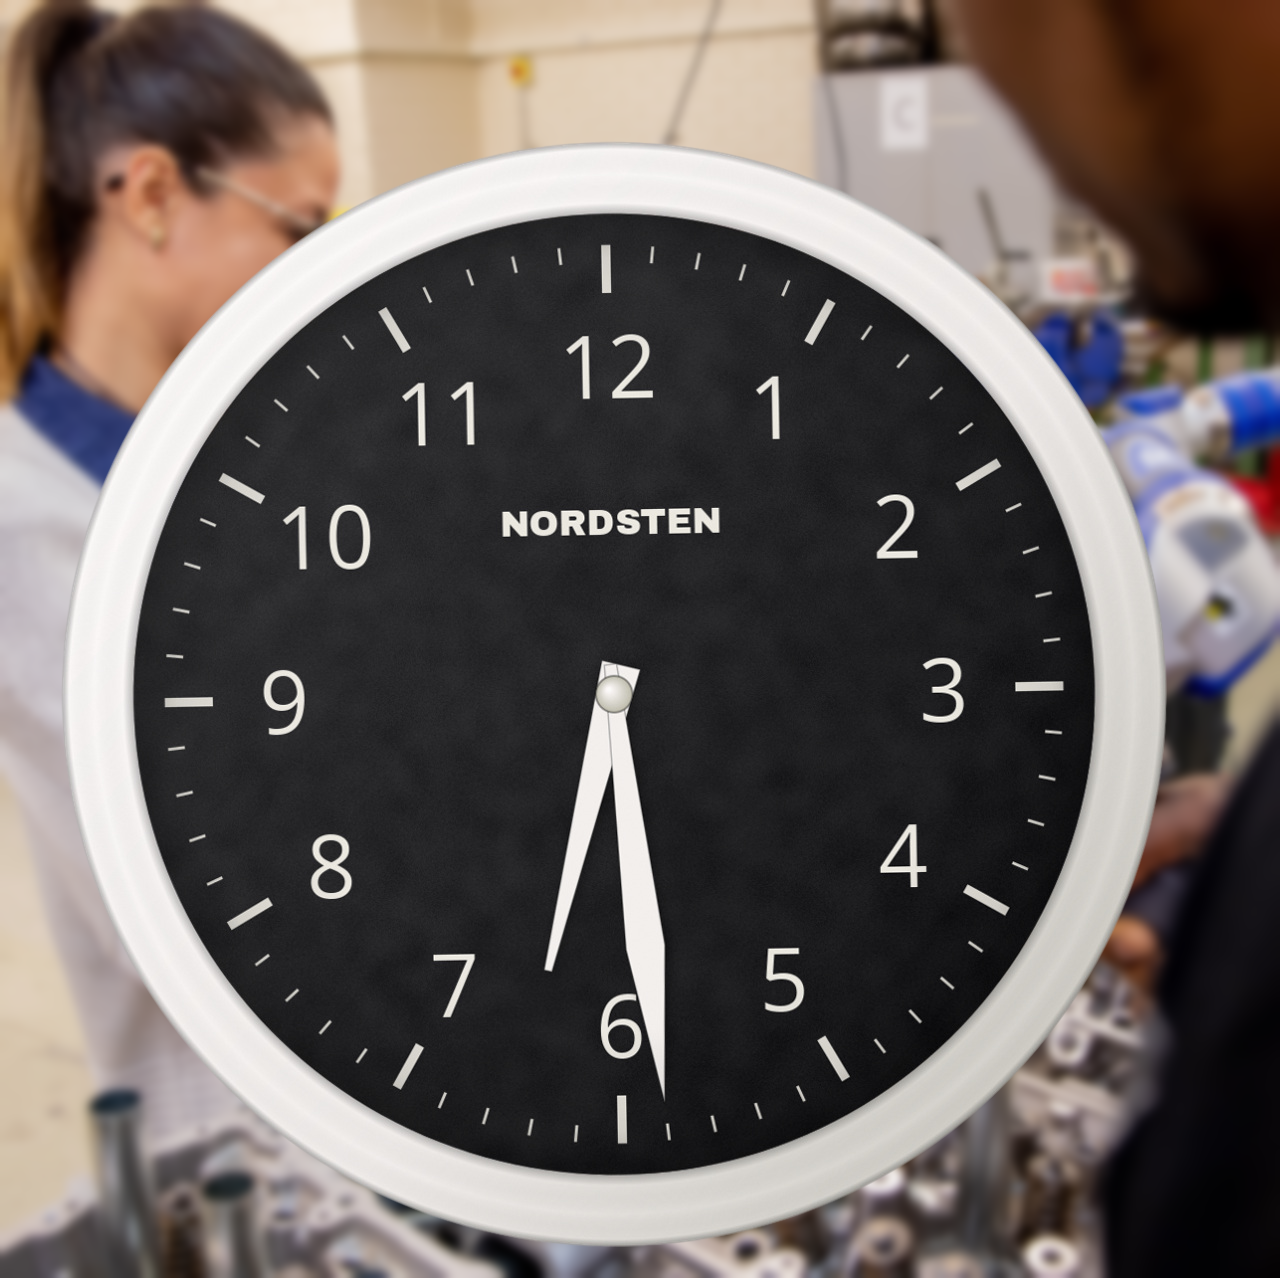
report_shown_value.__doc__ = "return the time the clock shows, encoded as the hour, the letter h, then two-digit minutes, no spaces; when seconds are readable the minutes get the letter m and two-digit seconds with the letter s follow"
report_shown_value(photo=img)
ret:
6h29
